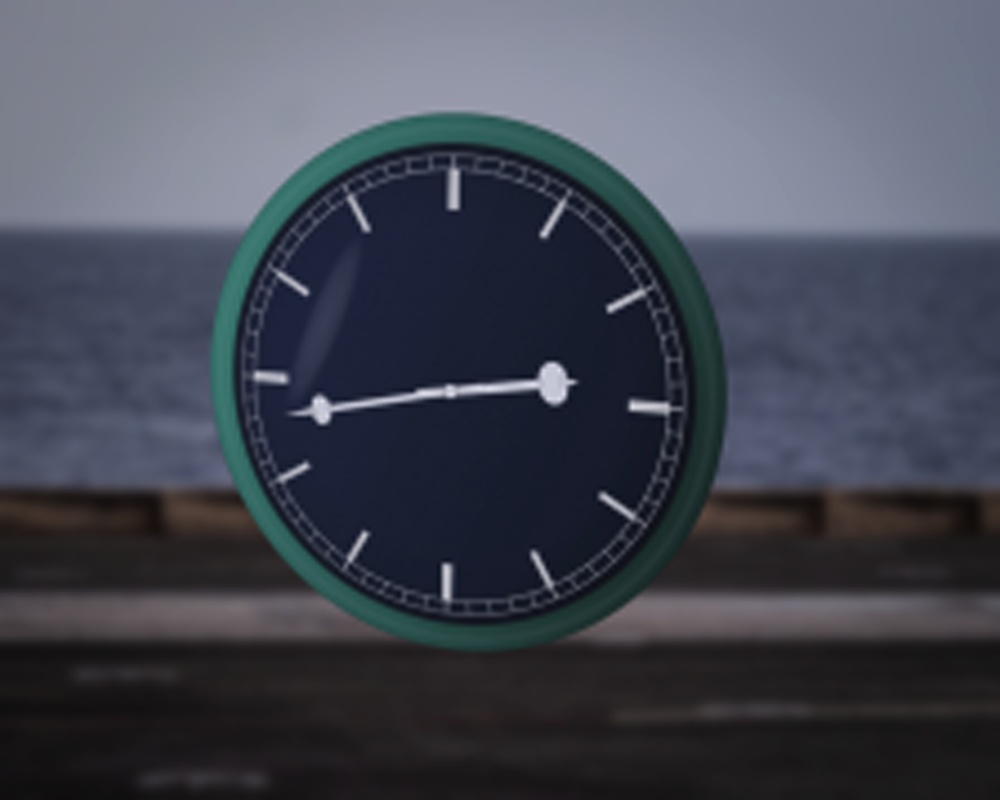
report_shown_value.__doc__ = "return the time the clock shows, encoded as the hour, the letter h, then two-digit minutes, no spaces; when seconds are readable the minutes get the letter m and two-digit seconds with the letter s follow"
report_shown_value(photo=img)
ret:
2h43
